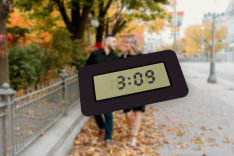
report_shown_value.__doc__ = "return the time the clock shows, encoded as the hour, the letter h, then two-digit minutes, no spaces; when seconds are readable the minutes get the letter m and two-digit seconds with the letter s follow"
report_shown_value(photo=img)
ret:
3h09
